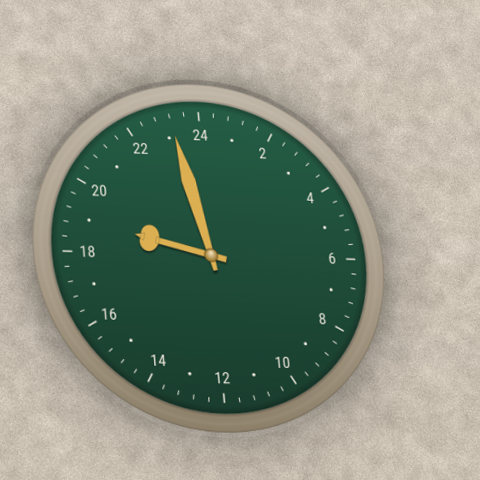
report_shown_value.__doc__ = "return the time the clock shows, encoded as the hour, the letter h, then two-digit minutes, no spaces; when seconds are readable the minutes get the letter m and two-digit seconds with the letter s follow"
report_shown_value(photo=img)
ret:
18h58
